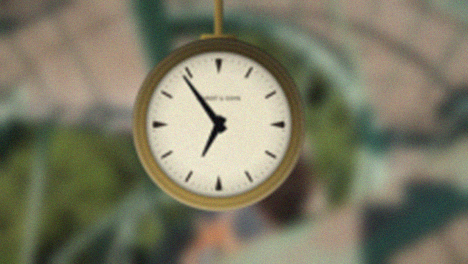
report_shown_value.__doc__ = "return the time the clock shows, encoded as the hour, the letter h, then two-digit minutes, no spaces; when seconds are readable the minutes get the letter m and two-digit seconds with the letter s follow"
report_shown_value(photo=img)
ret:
6h54
